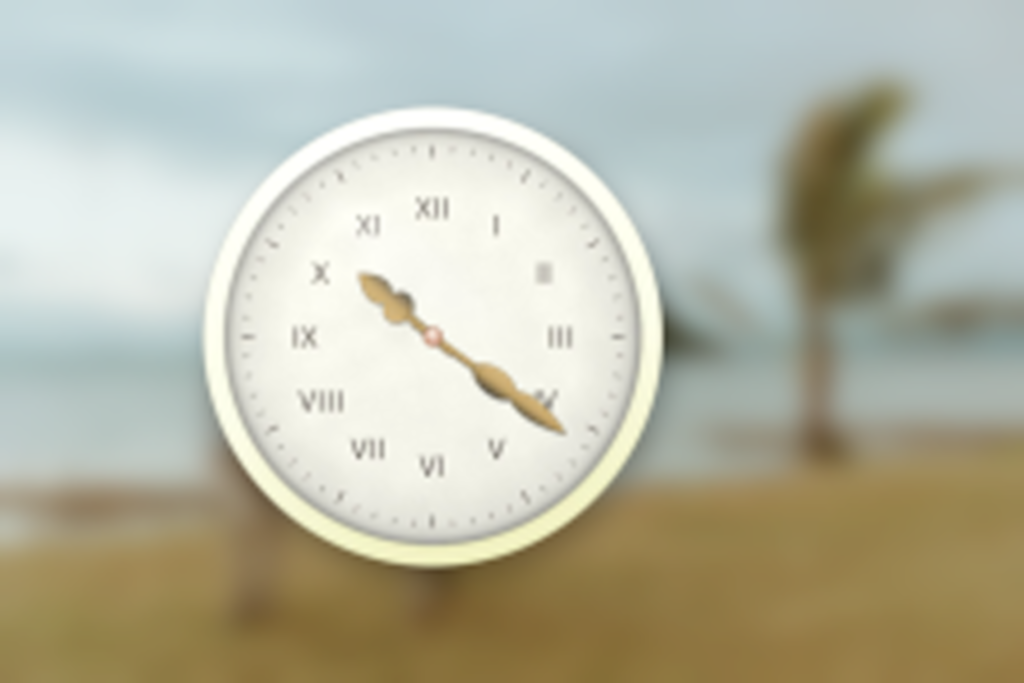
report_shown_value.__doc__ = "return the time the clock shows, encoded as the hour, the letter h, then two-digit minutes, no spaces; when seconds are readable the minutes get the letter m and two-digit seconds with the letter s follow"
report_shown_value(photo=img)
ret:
10h21
